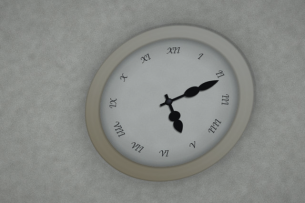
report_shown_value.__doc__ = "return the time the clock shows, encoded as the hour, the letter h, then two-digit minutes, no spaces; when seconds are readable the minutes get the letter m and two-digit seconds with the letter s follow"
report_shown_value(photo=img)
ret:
5h11
